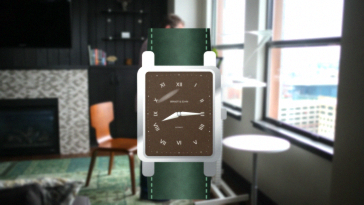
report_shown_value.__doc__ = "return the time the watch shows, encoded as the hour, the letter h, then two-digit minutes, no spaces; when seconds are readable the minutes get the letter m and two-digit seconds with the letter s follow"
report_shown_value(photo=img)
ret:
8h15
